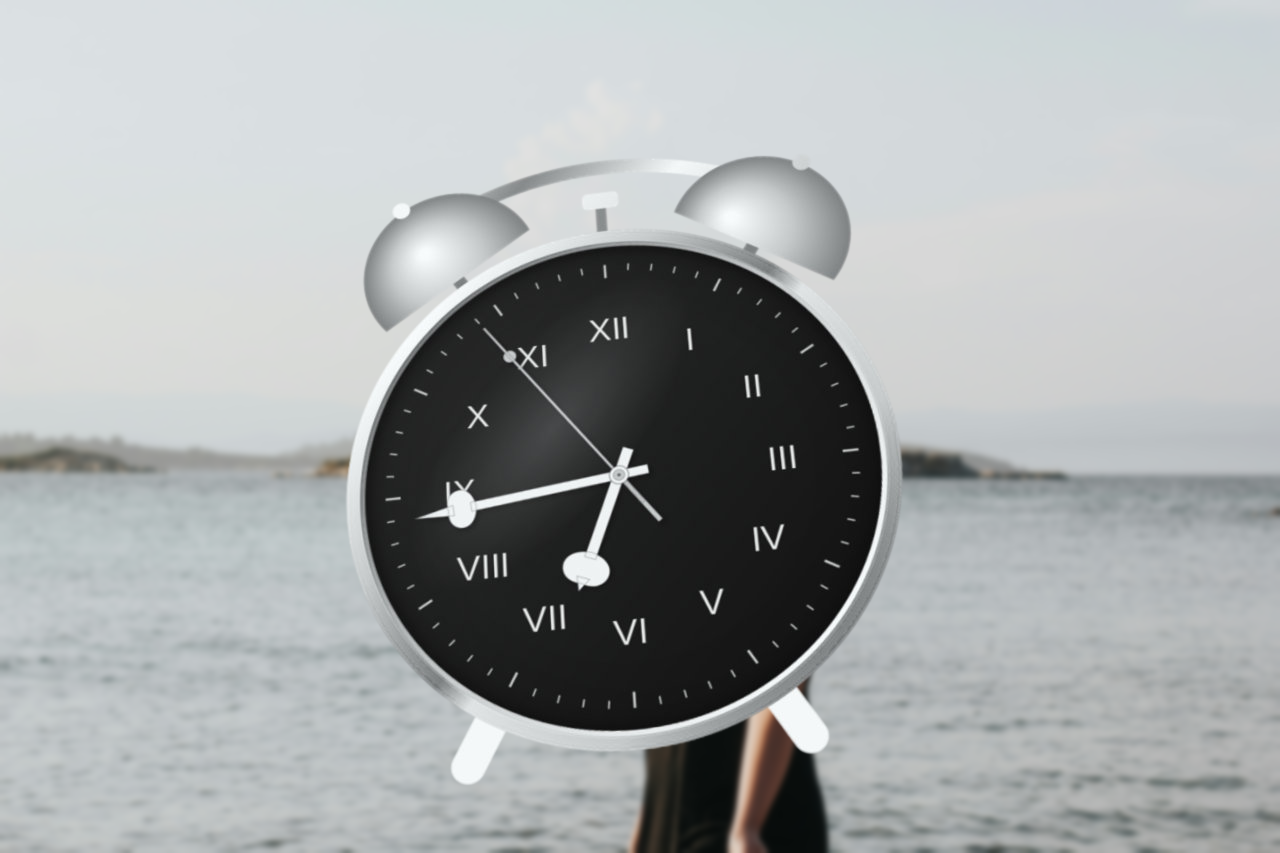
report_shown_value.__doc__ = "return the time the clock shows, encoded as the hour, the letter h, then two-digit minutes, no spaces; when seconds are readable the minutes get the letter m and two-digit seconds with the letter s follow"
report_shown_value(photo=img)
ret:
6h43m54s
